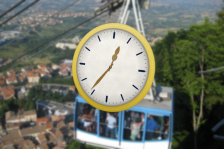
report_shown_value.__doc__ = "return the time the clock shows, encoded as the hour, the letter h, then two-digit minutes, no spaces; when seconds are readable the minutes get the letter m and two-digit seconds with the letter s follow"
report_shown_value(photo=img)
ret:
12h36
